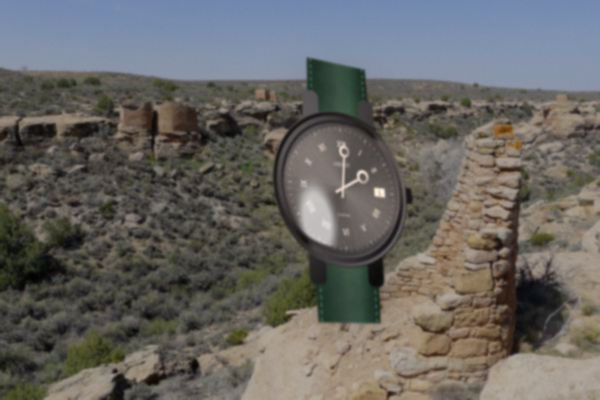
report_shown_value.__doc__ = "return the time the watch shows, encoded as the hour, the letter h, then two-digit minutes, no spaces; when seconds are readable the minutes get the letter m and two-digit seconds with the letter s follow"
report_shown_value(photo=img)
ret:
2h01
